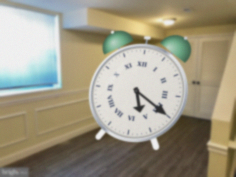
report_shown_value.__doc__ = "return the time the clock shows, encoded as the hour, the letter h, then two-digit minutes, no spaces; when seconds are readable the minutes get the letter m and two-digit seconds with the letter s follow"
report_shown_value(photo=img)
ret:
5h20
